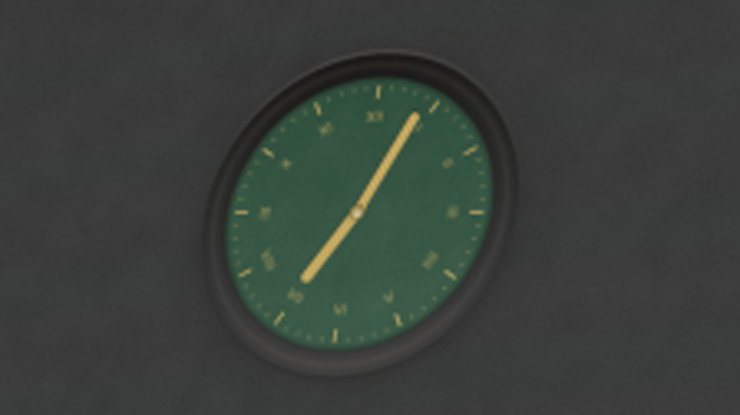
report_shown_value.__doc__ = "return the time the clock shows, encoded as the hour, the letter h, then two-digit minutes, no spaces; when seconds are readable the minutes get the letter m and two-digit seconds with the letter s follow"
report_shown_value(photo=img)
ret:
7h04
